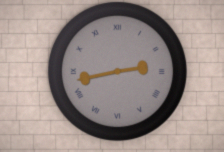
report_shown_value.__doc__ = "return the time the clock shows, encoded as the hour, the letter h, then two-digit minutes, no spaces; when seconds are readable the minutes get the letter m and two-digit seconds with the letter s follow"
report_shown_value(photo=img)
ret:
2h43
